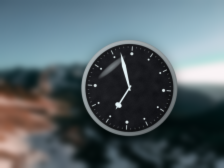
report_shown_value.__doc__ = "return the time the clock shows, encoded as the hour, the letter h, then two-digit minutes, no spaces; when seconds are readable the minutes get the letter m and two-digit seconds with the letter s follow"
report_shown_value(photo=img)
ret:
6h57
